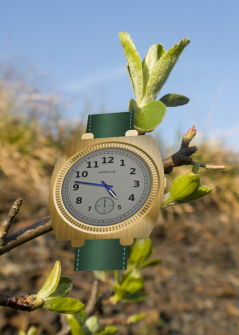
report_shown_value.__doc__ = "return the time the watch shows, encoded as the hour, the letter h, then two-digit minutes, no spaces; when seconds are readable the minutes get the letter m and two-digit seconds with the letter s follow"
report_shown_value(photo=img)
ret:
4h47
